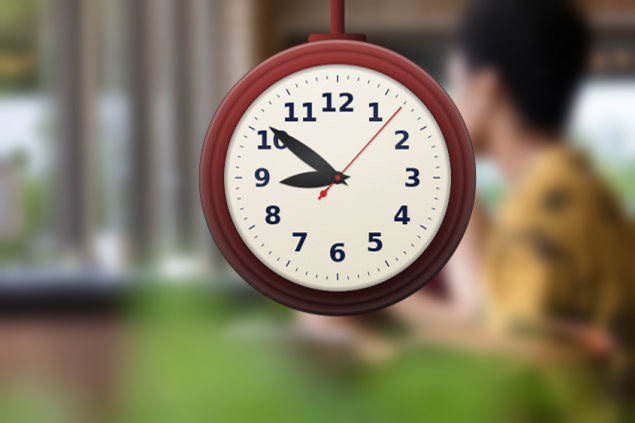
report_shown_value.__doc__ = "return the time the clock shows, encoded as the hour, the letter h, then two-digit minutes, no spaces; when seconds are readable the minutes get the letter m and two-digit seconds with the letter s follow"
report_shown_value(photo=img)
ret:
8h51m07s
